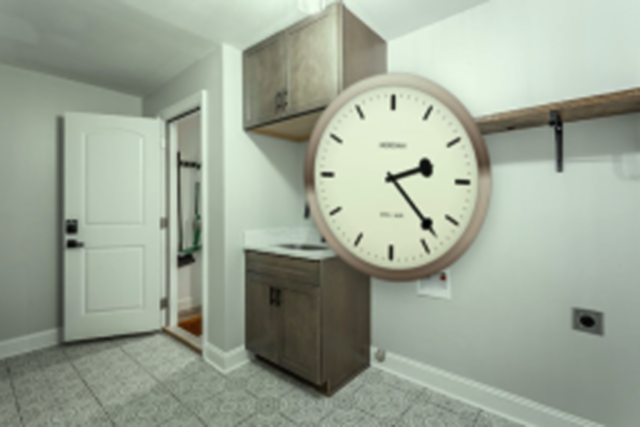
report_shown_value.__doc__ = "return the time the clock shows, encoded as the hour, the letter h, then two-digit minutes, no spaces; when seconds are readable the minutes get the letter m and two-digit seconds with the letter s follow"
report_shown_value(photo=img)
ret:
2h23
